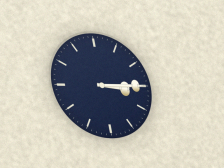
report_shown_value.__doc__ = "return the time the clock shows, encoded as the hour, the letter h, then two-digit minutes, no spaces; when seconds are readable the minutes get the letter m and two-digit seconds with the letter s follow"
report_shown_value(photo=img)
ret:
3h15
